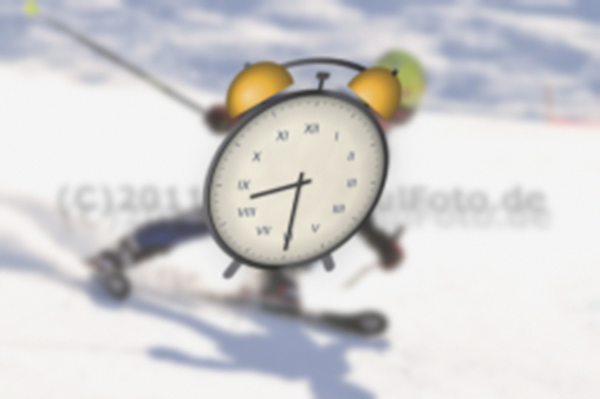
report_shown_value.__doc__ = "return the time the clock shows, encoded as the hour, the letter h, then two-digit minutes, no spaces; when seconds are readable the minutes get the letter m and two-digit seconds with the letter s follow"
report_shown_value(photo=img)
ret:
8h30
